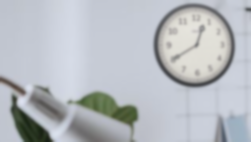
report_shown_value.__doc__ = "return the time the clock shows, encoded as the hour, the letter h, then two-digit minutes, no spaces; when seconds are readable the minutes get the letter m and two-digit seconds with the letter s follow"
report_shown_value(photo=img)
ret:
12h40
